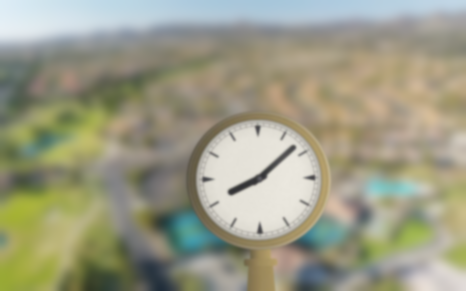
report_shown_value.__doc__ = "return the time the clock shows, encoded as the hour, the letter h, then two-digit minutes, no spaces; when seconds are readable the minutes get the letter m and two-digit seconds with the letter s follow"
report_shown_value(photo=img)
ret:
8h08
